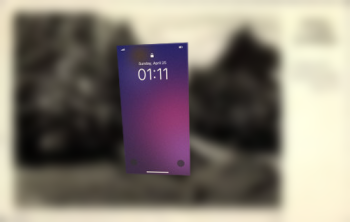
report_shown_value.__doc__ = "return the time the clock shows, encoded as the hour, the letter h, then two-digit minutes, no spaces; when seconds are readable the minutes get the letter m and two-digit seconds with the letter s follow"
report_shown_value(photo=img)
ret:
1h11
